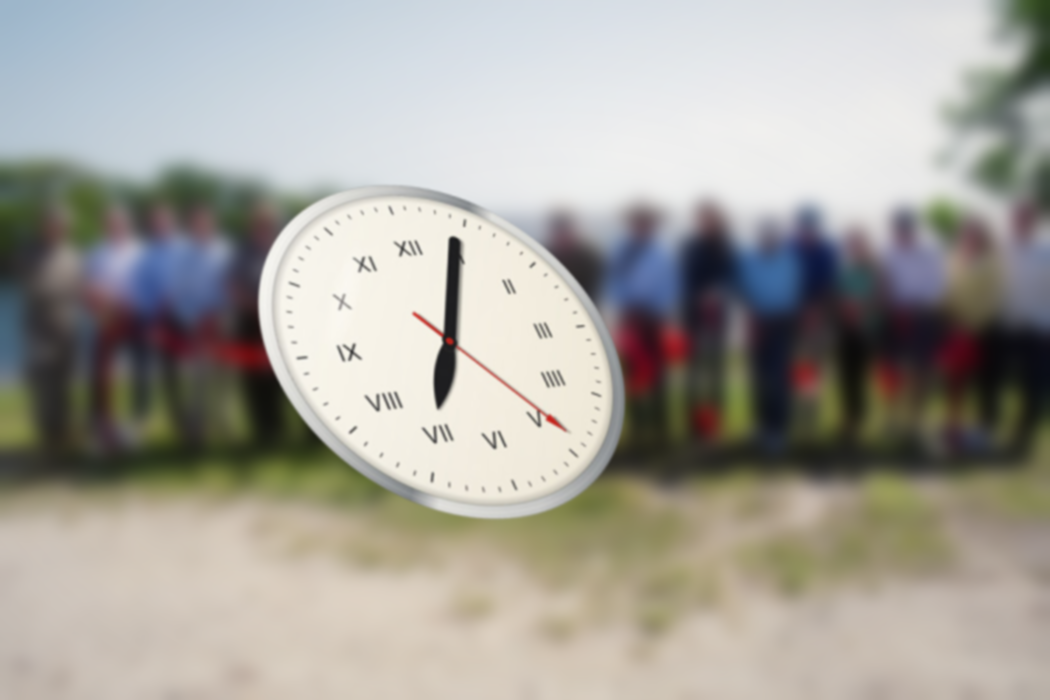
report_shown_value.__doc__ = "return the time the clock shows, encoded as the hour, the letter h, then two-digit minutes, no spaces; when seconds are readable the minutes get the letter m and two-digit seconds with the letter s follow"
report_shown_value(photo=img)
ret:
7h04m24s
